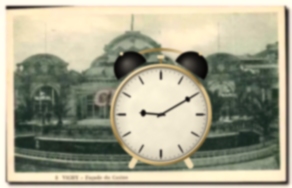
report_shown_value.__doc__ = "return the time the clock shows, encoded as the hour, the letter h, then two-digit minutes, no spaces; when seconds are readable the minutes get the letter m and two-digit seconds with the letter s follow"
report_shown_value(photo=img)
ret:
9h10
